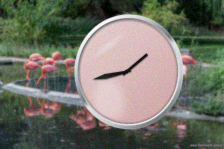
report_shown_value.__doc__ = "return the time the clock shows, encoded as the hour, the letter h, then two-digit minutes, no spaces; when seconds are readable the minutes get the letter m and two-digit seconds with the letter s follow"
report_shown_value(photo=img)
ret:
1h43
